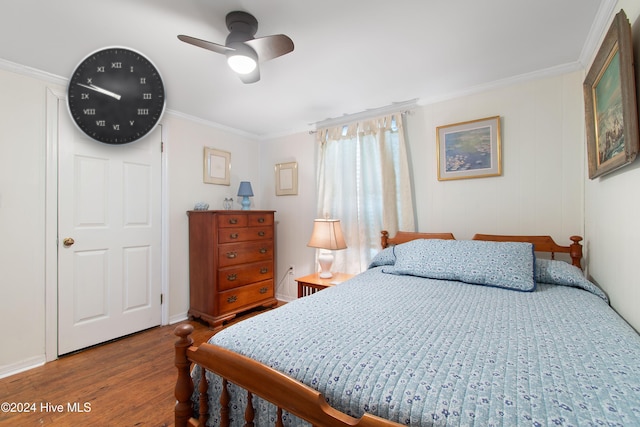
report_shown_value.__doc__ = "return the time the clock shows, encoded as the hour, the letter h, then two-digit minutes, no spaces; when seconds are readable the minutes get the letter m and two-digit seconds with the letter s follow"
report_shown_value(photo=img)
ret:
9h48
